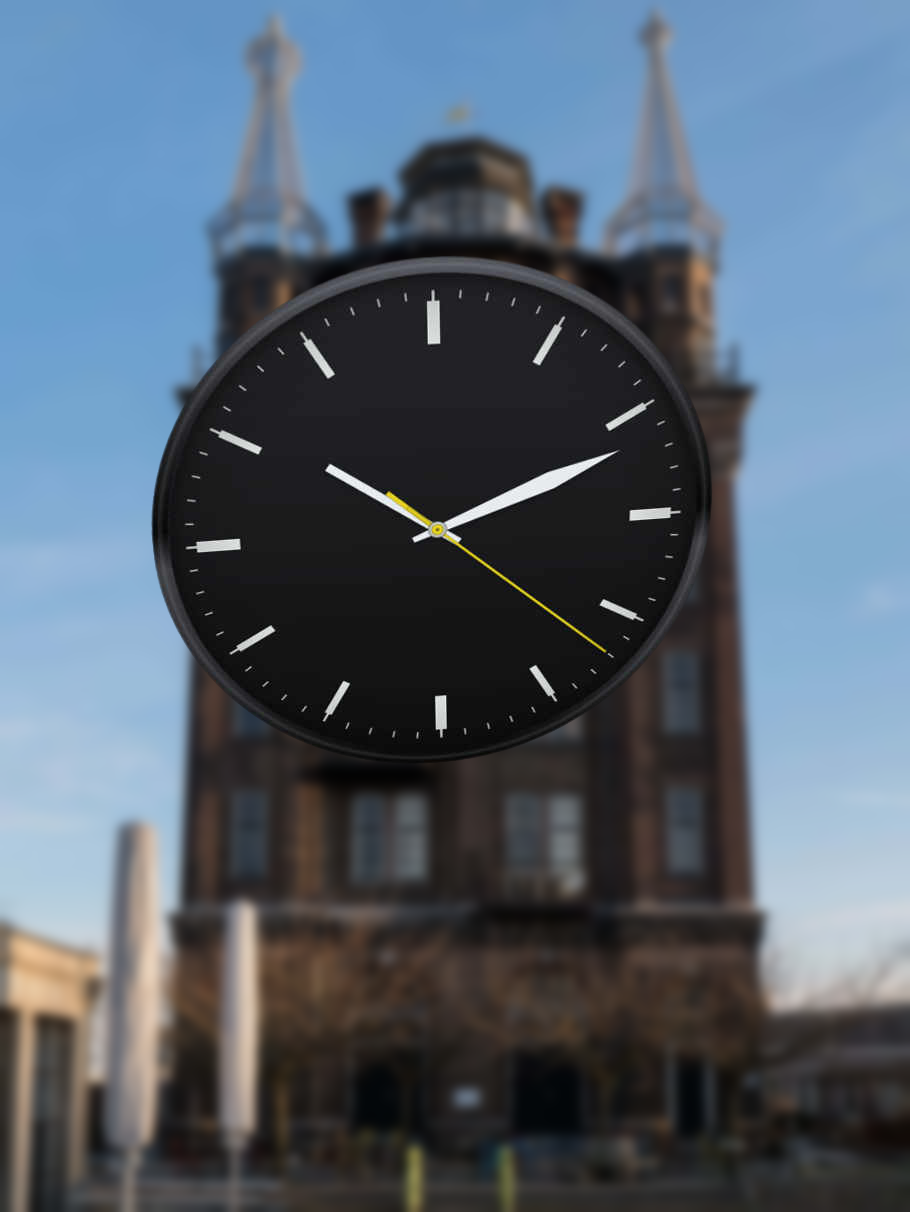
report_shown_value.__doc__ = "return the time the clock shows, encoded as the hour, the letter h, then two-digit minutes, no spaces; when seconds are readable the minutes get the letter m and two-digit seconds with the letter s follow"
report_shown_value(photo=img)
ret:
10h11m22s
